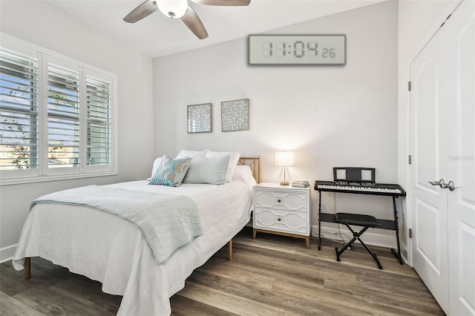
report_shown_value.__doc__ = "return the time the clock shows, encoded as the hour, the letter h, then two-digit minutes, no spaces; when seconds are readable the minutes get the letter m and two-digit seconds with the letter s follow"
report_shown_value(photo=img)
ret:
11h04m26s
